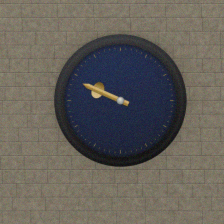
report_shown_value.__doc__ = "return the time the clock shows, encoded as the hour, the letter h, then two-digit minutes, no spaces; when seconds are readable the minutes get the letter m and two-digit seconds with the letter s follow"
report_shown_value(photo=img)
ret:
9h49
